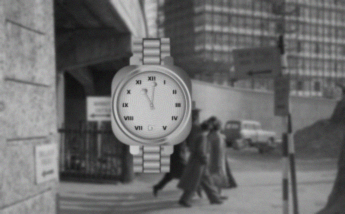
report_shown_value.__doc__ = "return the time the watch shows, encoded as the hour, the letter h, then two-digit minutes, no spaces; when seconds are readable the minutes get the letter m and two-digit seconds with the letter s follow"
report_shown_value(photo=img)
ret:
11h01
